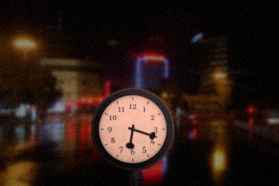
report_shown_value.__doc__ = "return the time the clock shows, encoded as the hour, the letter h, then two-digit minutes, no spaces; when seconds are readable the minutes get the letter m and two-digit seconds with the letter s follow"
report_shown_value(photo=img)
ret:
6h18
